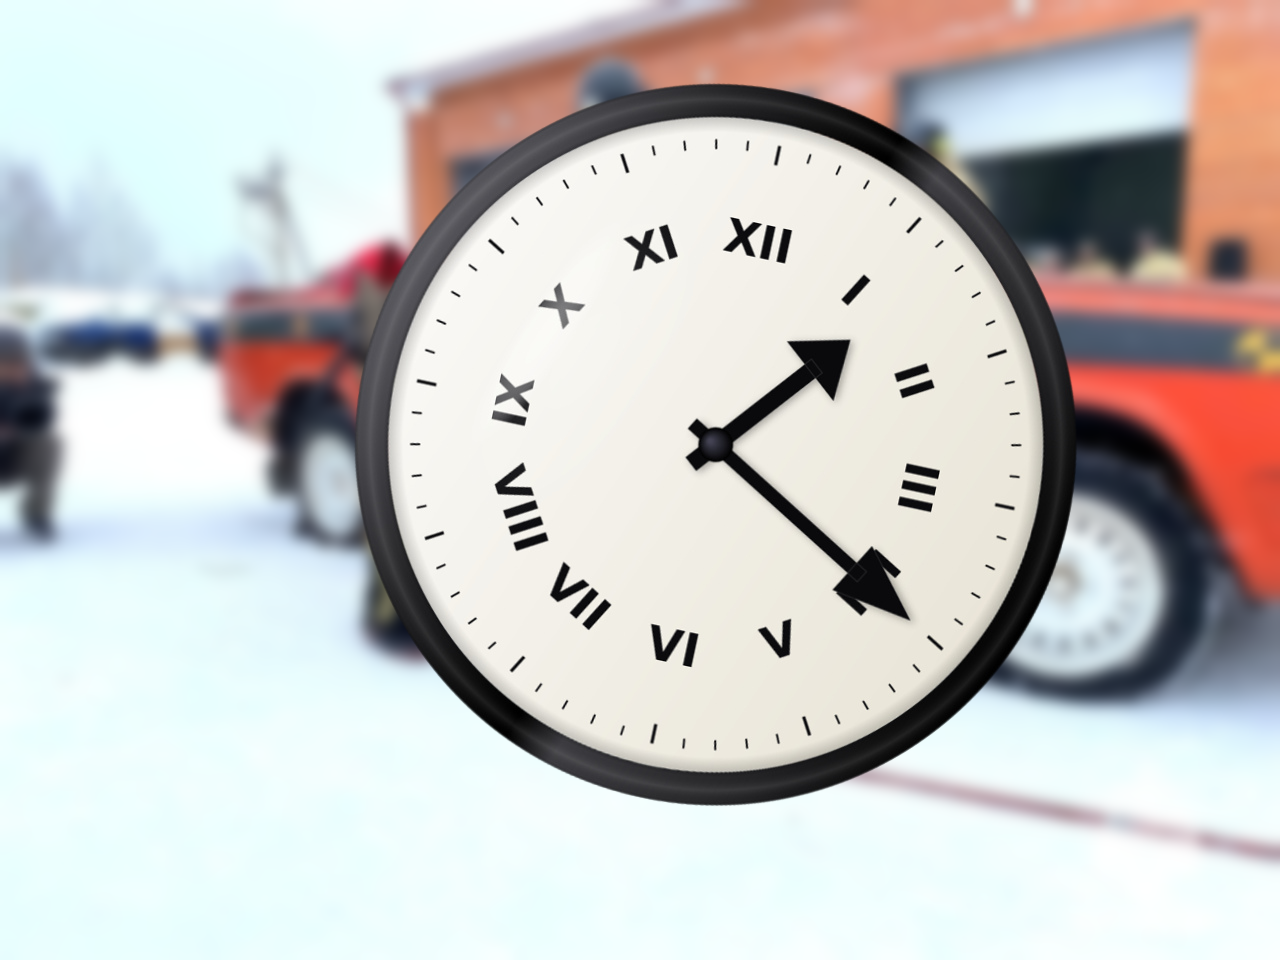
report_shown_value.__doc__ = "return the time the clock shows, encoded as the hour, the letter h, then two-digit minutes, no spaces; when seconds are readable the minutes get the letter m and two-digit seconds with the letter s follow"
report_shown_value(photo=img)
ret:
1h20
